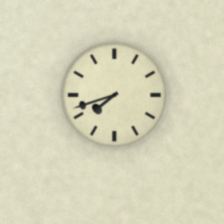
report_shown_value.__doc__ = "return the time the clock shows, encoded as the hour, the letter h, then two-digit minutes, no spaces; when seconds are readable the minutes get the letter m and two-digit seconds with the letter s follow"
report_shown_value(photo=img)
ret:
7h42
